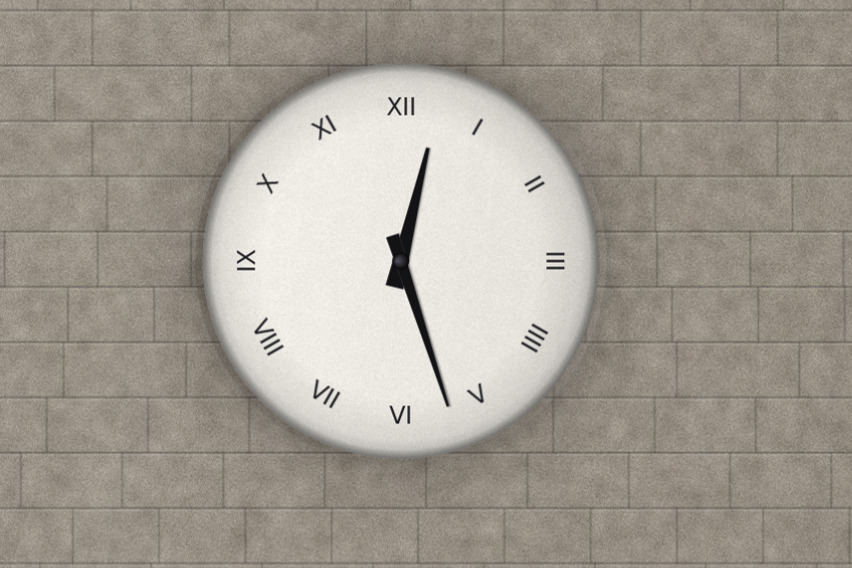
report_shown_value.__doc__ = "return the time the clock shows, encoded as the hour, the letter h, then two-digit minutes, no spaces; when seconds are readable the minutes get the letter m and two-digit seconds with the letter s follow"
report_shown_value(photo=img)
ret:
12h27
